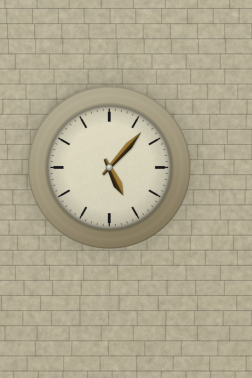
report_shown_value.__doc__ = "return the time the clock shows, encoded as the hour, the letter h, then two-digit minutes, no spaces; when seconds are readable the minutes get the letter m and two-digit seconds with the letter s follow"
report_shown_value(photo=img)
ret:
5h07
